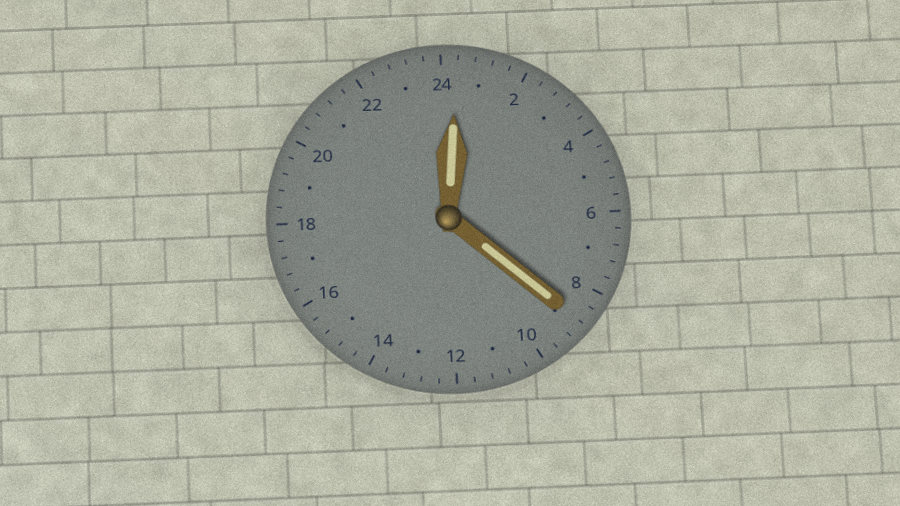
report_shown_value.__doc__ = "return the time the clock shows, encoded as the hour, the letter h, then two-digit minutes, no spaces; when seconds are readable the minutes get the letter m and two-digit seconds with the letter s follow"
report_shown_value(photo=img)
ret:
0h22
